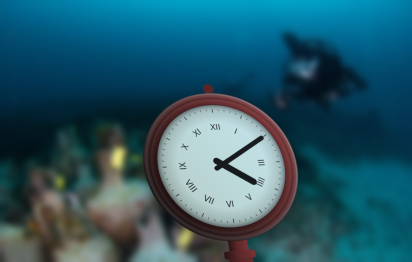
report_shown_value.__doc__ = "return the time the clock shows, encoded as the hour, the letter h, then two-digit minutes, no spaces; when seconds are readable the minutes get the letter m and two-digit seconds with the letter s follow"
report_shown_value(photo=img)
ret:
4h10
